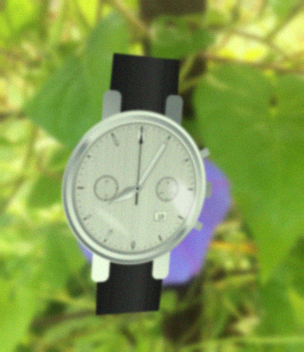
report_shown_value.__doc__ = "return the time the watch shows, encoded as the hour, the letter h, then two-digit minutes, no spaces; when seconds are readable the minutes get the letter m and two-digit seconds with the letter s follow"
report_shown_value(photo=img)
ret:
8h05
